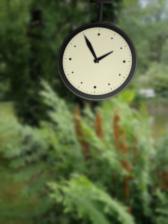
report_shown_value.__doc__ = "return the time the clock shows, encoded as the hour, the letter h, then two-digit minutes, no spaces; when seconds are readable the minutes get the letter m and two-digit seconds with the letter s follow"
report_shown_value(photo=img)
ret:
1h55
